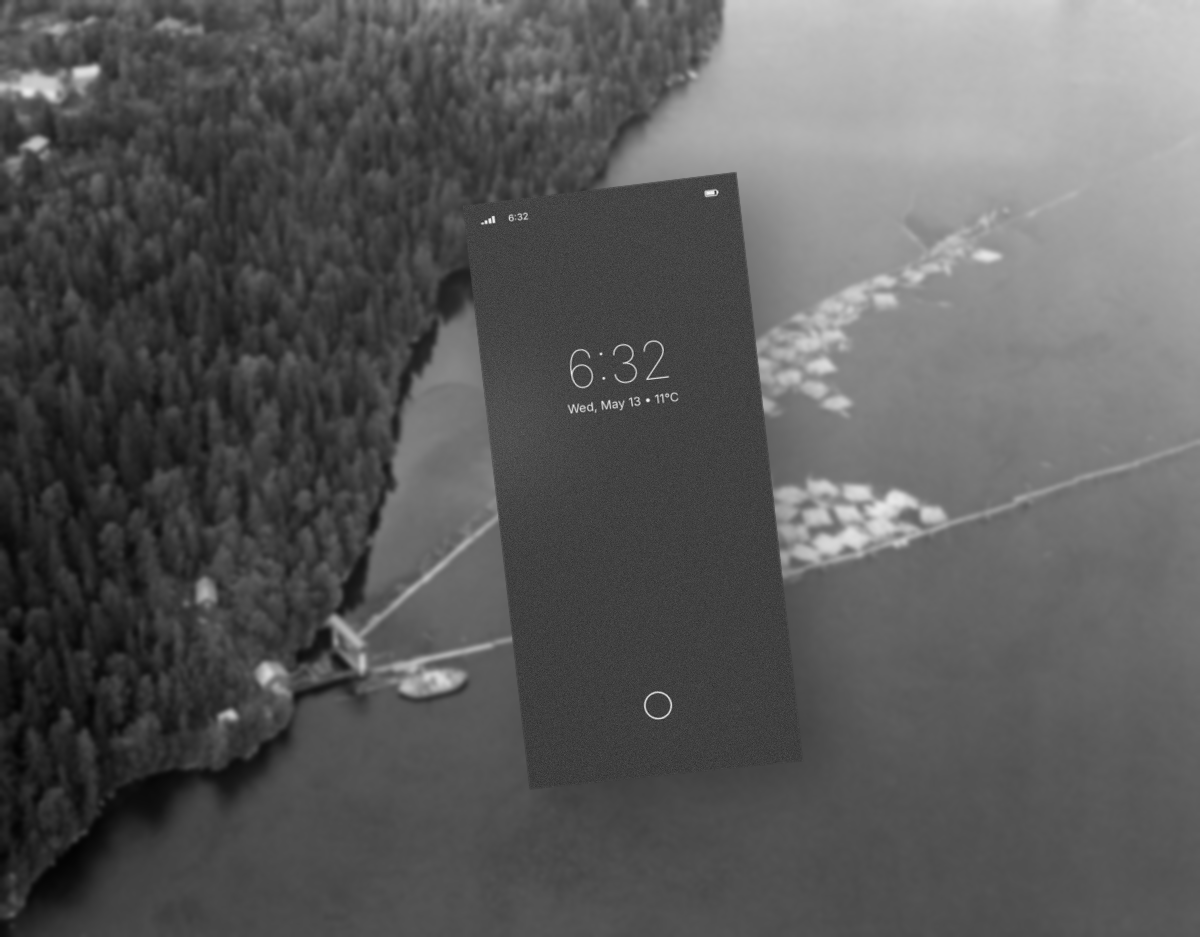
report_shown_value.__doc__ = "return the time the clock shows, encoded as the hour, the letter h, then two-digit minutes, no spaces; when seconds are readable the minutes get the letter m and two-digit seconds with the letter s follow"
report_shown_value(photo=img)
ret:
6h32
